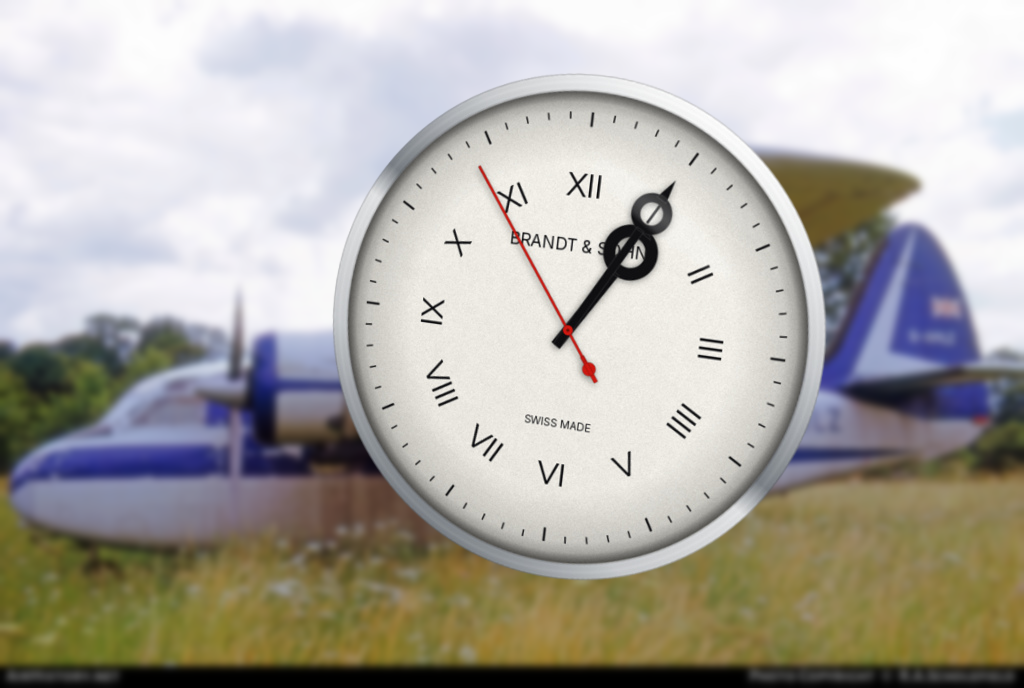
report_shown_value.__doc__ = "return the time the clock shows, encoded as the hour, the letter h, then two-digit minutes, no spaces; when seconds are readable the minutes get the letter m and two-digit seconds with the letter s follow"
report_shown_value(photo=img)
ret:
1h04m54s
